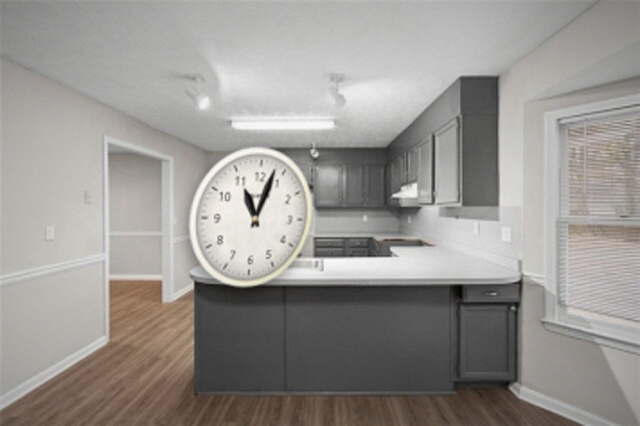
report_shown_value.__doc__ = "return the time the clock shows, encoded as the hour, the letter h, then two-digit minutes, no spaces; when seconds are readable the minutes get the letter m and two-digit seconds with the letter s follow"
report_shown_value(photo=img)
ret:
11h03
